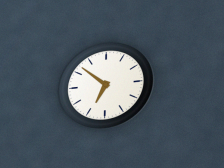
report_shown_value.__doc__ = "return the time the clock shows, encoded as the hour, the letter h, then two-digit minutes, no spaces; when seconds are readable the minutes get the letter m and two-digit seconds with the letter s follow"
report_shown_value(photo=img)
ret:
6h52
